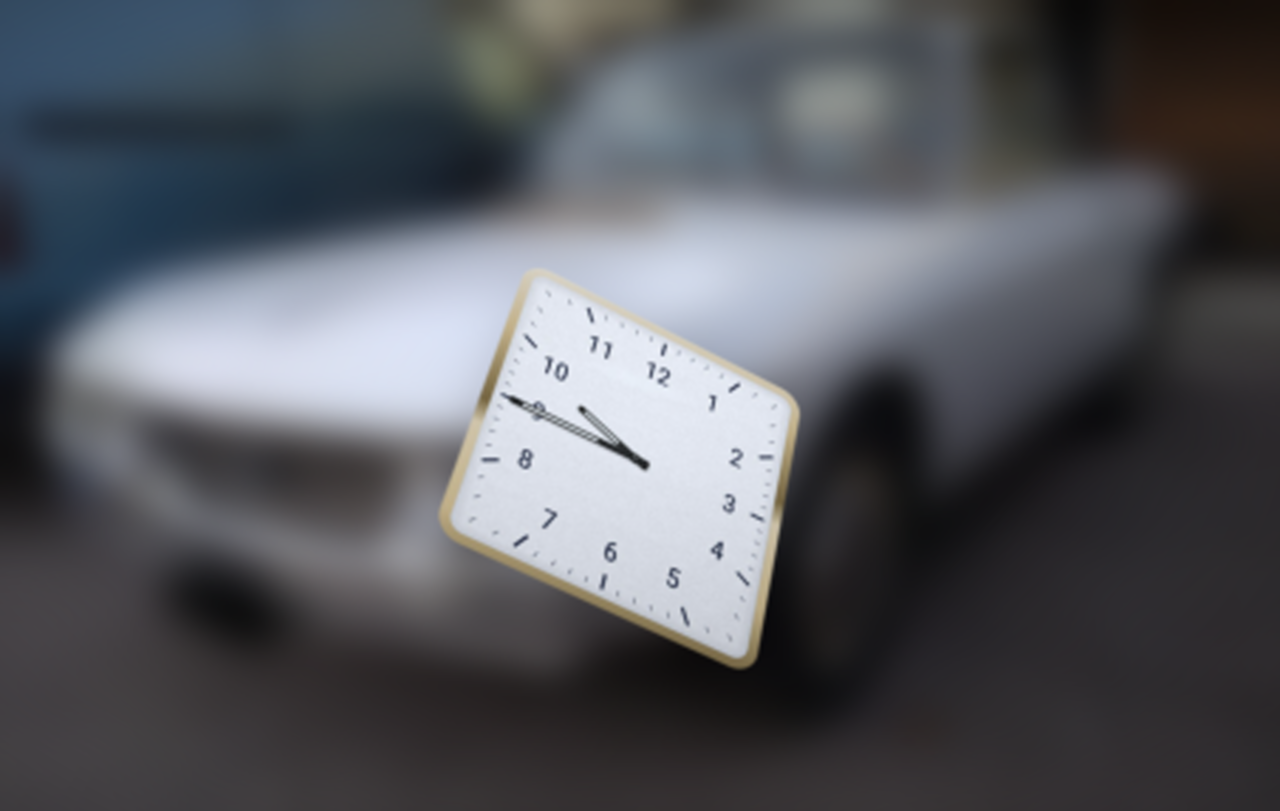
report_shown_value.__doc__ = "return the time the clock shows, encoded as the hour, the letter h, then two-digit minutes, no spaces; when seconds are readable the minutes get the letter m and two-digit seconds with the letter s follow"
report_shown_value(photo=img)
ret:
9h45
